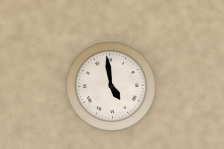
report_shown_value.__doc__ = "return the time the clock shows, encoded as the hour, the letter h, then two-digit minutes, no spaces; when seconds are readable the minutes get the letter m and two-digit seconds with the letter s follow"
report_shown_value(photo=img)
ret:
4h59
